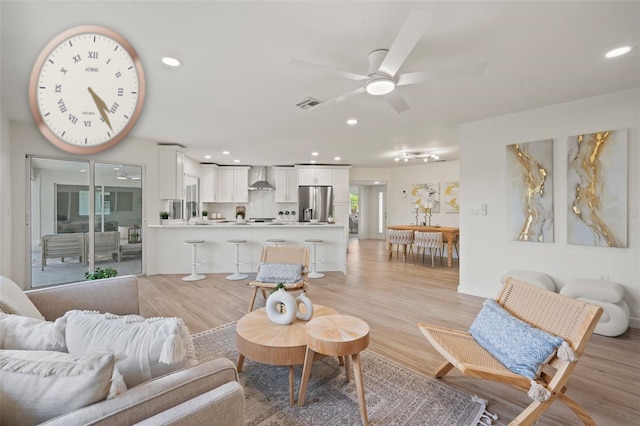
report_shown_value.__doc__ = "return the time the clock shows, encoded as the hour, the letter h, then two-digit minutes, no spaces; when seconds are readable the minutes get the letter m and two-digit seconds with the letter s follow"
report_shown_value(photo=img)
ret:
4h24
